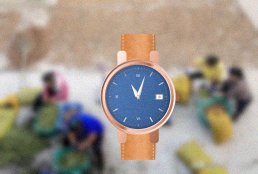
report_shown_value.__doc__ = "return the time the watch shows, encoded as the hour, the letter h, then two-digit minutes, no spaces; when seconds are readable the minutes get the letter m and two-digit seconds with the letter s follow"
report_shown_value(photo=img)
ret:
11h03
